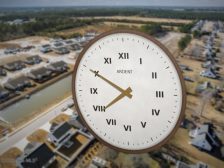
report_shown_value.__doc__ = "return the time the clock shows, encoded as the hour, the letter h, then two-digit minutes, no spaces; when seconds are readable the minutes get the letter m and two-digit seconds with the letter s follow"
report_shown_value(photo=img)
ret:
7h50
